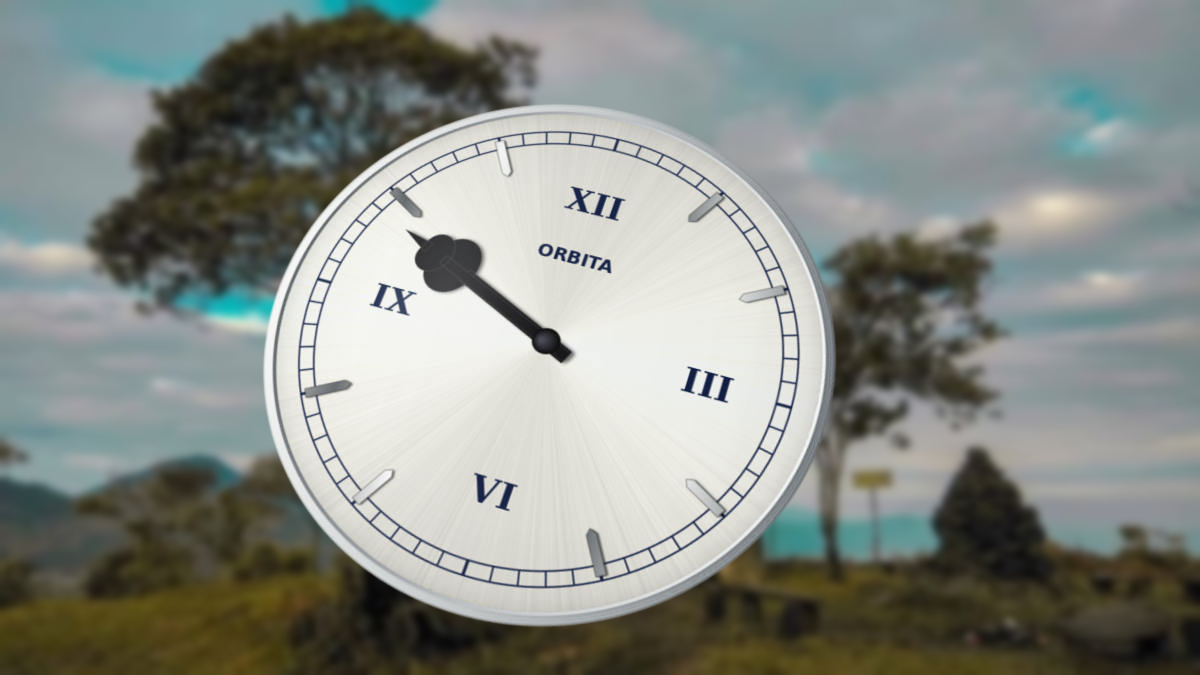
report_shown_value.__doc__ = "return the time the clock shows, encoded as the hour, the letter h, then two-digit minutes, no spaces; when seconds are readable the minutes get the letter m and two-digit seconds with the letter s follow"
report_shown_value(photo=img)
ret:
9h49
